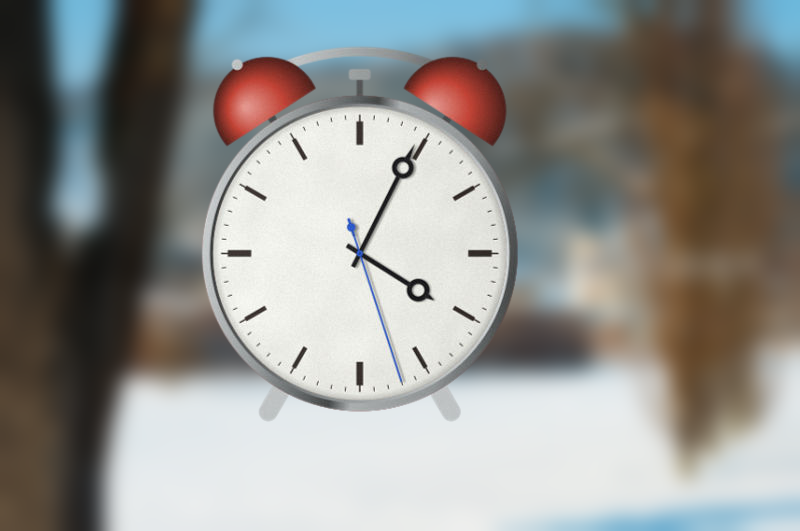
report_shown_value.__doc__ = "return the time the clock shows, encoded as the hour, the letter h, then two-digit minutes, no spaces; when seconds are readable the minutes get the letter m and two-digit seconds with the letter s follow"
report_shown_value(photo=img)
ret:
4h04m27s
